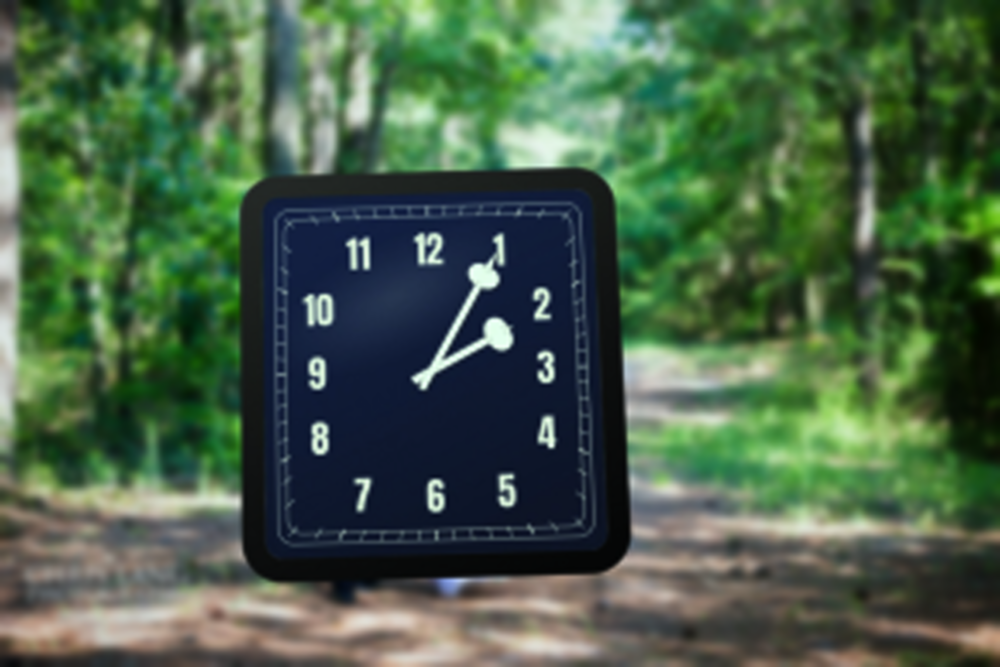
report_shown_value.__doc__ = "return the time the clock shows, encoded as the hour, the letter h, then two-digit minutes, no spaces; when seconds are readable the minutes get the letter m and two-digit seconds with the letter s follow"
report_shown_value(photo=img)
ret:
2h05
